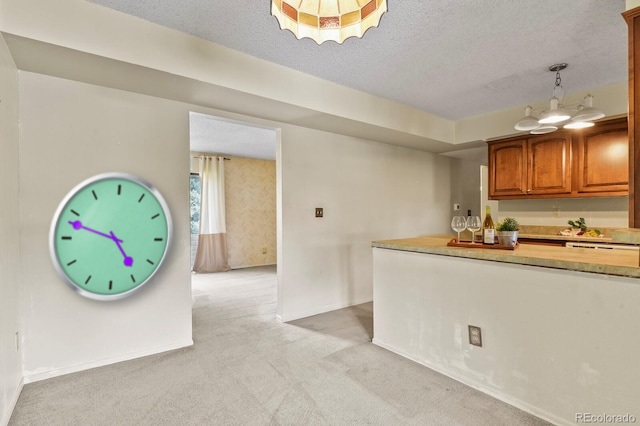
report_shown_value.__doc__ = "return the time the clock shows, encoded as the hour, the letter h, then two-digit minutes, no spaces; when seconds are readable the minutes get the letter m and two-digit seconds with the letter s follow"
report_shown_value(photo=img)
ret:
4h48
